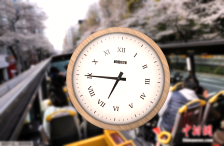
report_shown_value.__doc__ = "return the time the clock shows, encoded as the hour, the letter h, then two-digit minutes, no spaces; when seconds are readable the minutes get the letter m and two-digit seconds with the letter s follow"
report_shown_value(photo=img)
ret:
6h45
